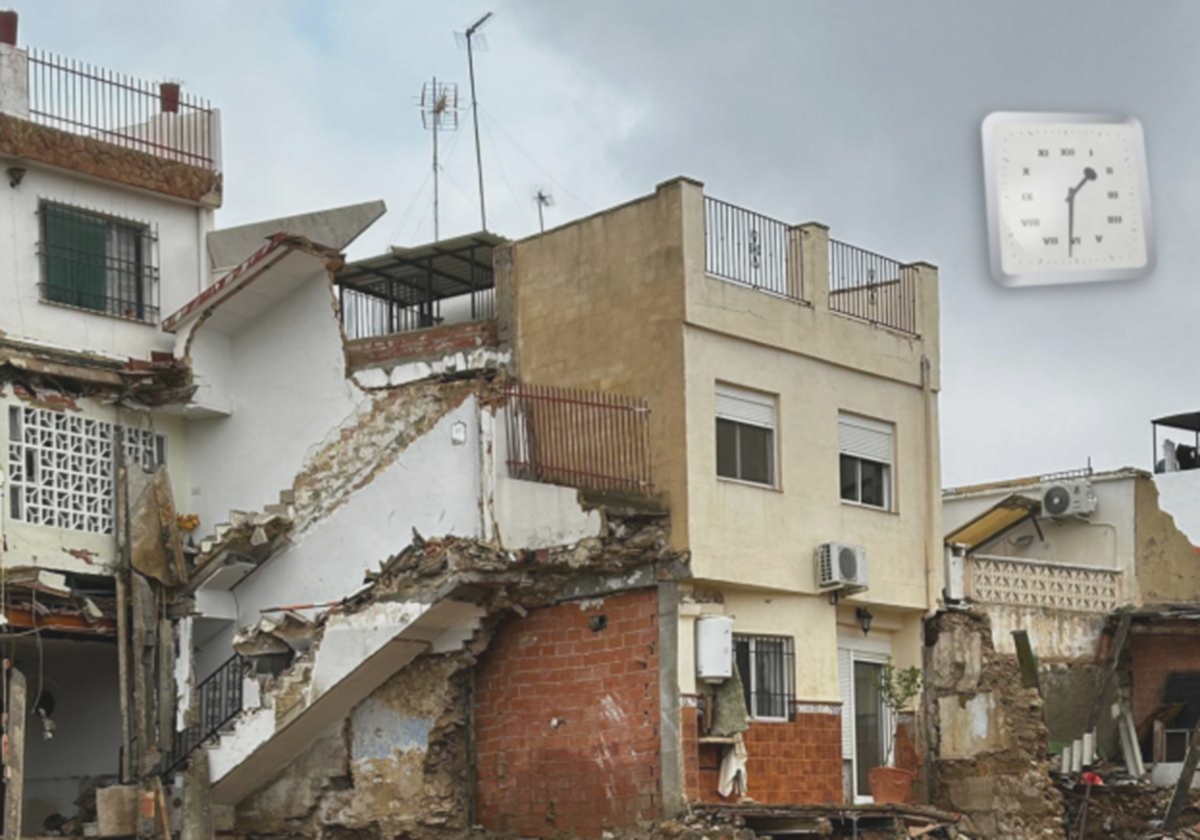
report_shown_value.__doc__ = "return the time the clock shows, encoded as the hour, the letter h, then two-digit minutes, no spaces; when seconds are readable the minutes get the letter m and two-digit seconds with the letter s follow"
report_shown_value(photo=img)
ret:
1h31
